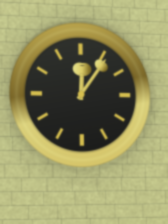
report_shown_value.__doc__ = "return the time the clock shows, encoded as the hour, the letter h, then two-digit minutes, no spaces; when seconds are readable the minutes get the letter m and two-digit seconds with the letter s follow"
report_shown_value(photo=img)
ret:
12h06
